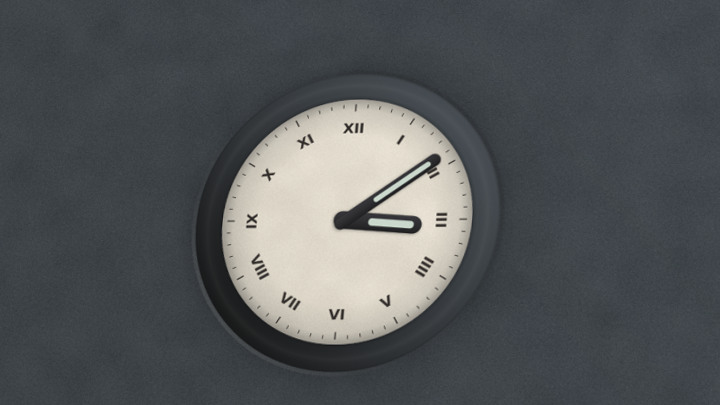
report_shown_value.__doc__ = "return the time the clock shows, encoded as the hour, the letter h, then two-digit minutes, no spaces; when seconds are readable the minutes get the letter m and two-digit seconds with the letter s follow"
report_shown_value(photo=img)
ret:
3h09
